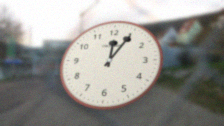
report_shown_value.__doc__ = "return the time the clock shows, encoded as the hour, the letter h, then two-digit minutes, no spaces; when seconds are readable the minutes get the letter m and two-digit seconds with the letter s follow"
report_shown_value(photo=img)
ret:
12h05
